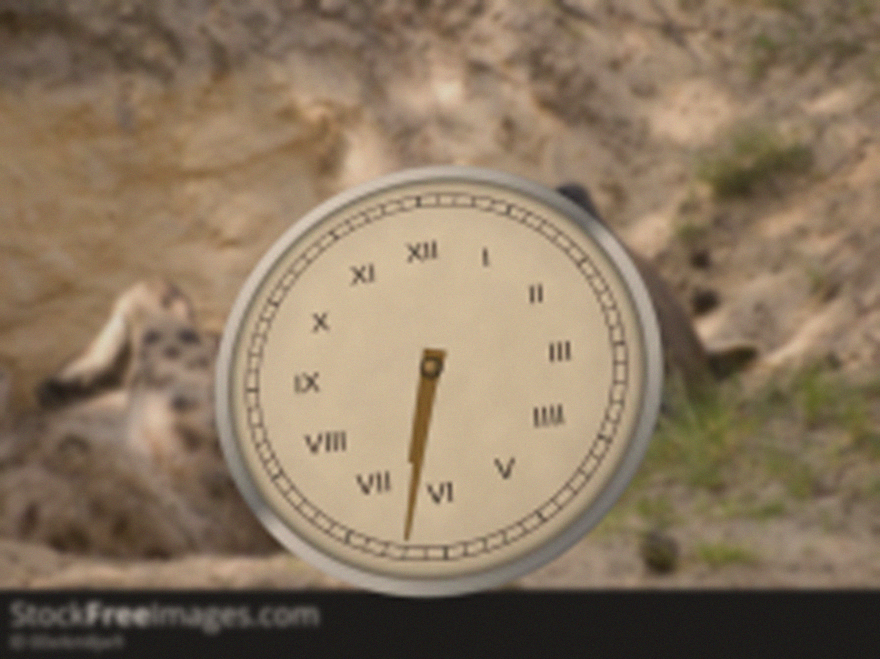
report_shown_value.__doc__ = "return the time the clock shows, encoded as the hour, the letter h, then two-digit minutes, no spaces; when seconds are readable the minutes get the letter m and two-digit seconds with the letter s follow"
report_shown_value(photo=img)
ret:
6h32
